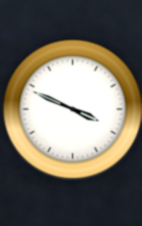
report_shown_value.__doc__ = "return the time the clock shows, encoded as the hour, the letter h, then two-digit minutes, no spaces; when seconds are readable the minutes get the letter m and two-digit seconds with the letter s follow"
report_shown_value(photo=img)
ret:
3h49
